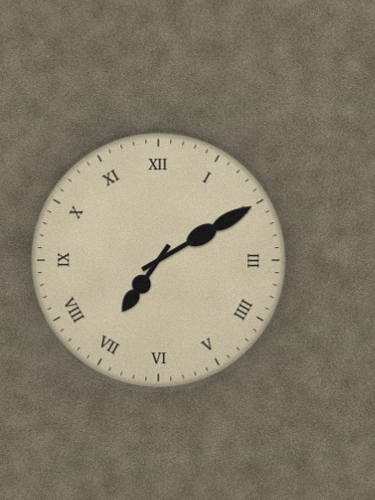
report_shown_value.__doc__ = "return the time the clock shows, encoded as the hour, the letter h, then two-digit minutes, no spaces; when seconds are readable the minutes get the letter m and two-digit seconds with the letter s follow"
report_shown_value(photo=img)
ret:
7h10
